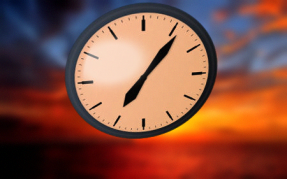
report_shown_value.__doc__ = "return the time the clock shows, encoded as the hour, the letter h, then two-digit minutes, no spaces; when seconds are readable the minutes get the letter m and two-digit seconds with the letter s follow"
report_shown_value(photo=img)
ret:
7h06
